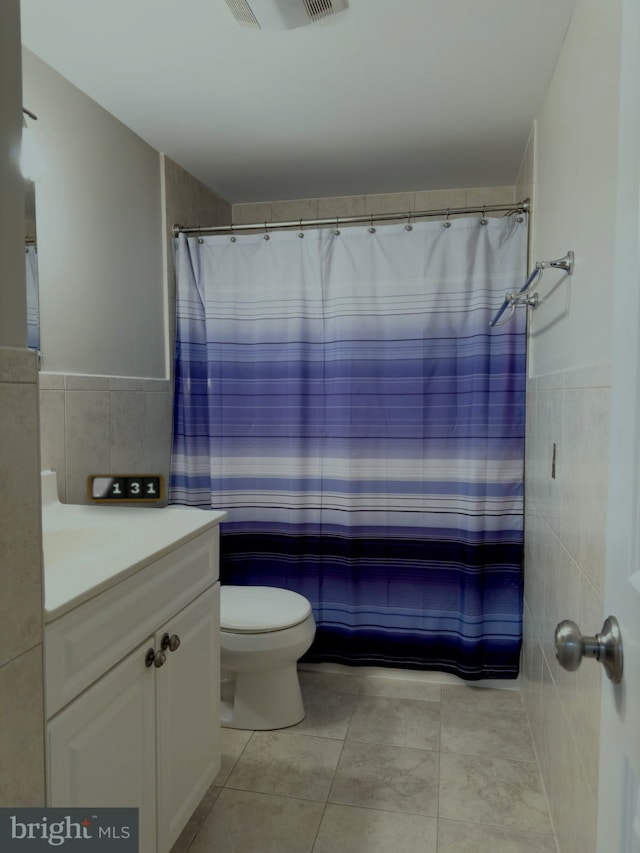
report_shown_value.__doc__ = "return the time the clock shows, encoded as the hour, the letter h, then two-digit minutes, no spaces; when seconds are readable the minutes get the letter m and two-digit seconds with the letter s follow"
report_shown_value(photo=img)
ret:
1h31
